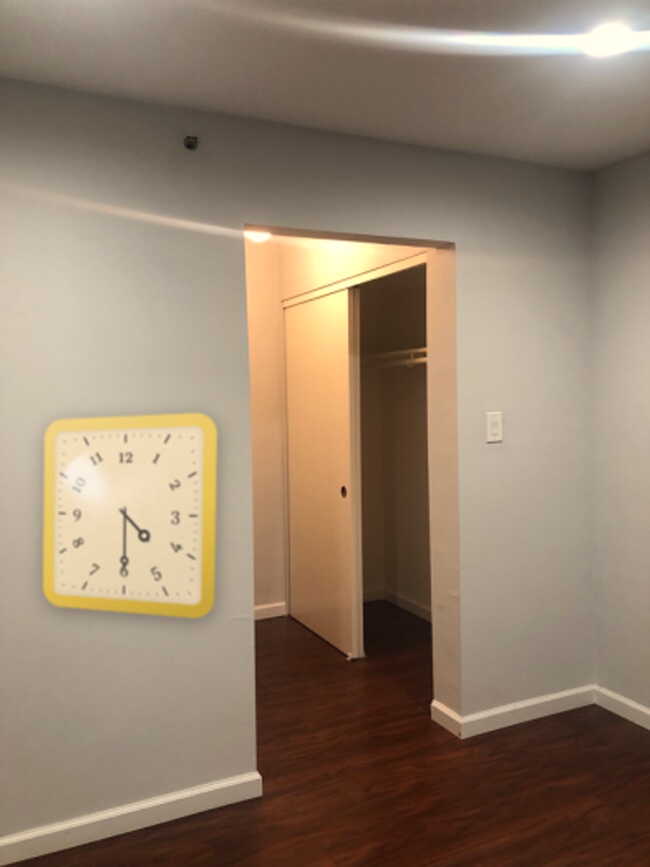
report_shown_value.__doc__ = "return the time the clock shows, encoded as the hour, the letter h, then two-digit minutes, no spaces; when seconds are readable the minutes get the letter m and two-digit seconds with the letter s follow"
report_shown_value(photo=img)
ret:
4h30
